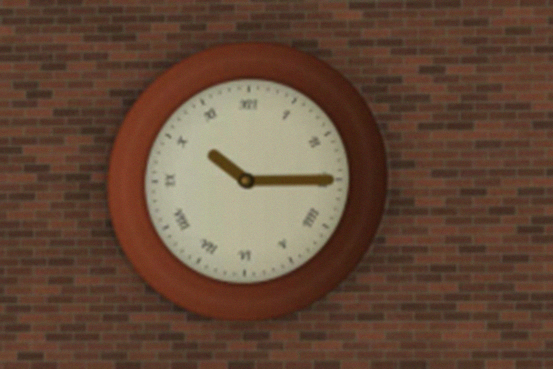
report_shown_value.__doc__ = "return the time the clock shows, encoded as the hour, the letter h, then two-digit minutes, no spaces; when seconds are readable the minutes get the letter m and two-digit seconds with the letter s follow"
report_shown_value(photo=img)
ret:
10h15
